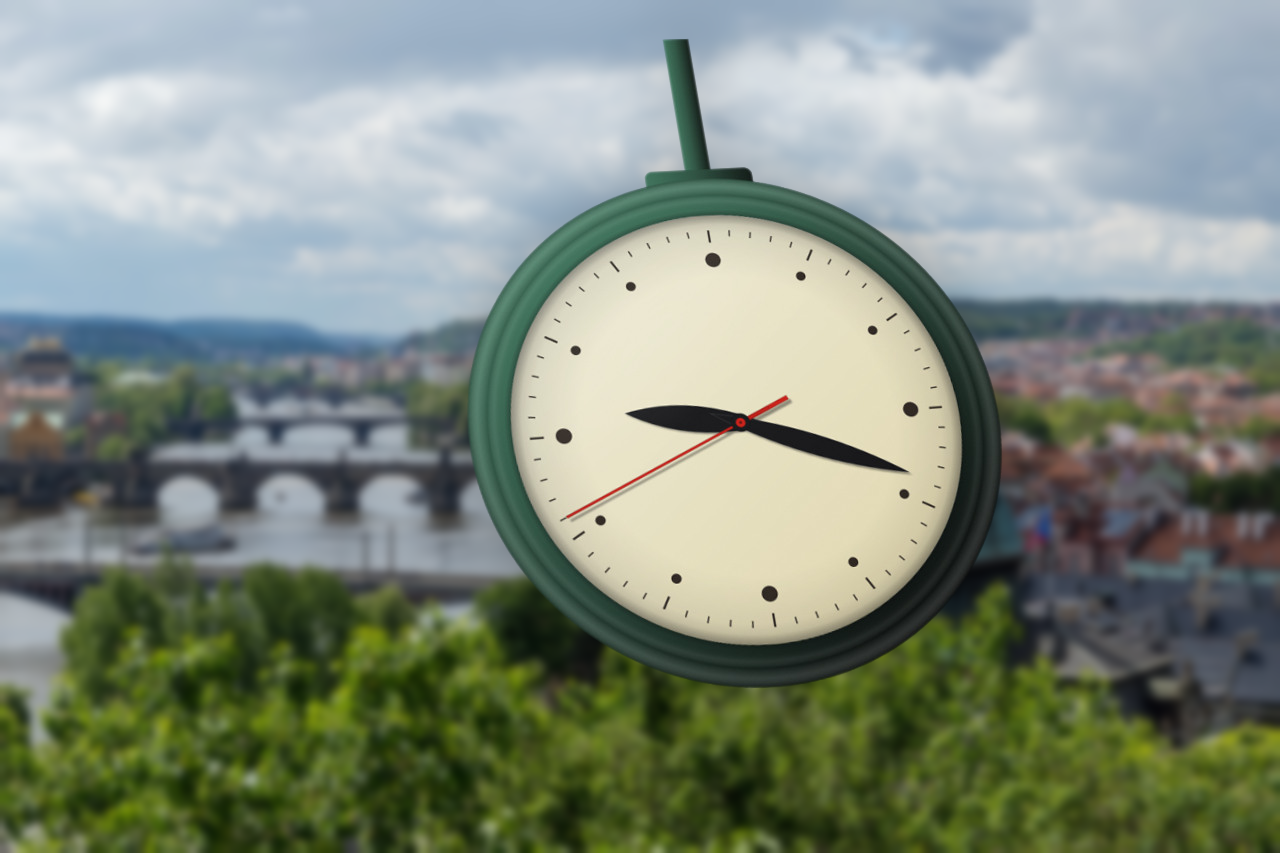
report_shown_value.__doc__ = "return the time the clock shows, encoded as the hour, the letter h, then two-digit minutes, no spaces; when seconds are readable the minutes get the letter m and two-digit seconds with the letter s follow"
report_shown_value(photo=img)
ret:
9h18m41s
